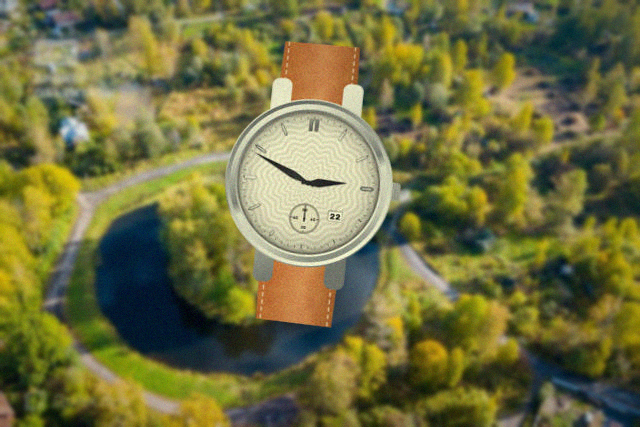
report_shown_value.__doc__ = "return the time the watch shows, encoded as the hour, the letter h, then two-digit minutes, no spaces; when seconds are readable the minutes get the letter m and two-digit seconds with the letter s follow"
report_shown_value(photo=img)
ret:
2h49
